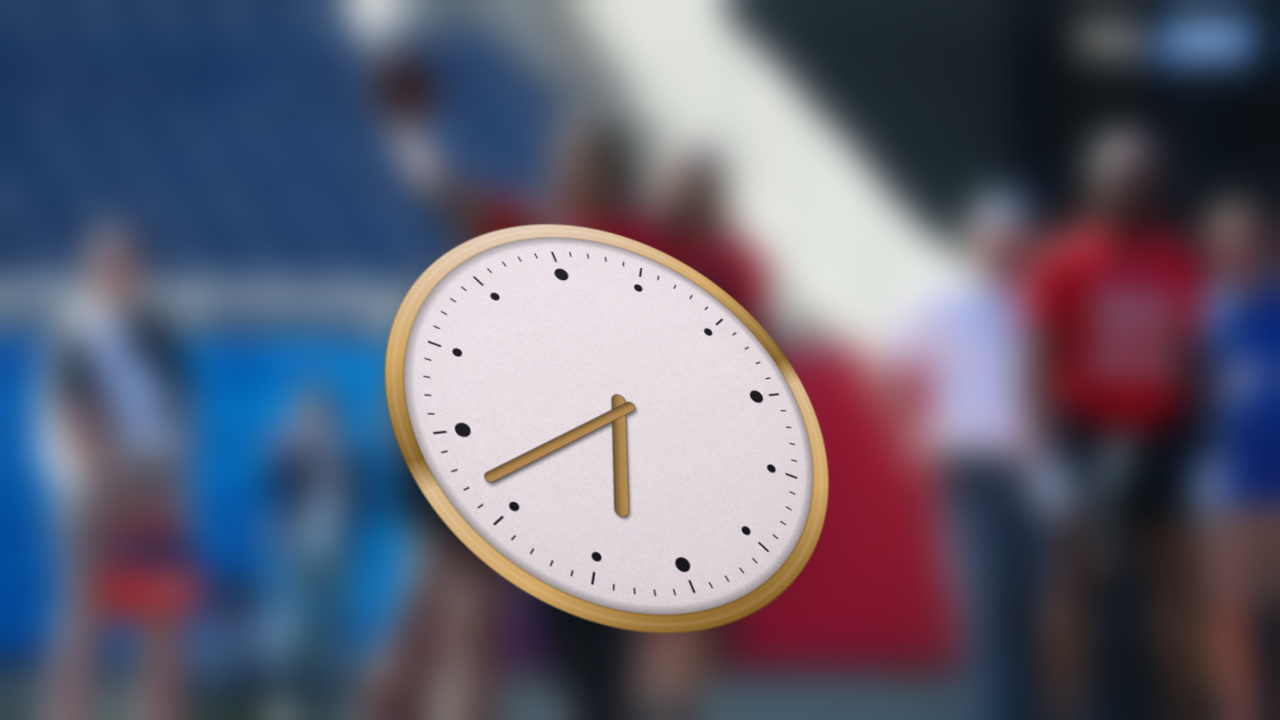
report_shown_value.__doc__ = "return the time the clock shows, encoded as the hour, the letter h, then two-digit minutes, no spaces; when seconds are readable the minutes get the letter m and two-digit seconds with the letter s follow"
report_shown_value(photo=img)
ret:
6h42
